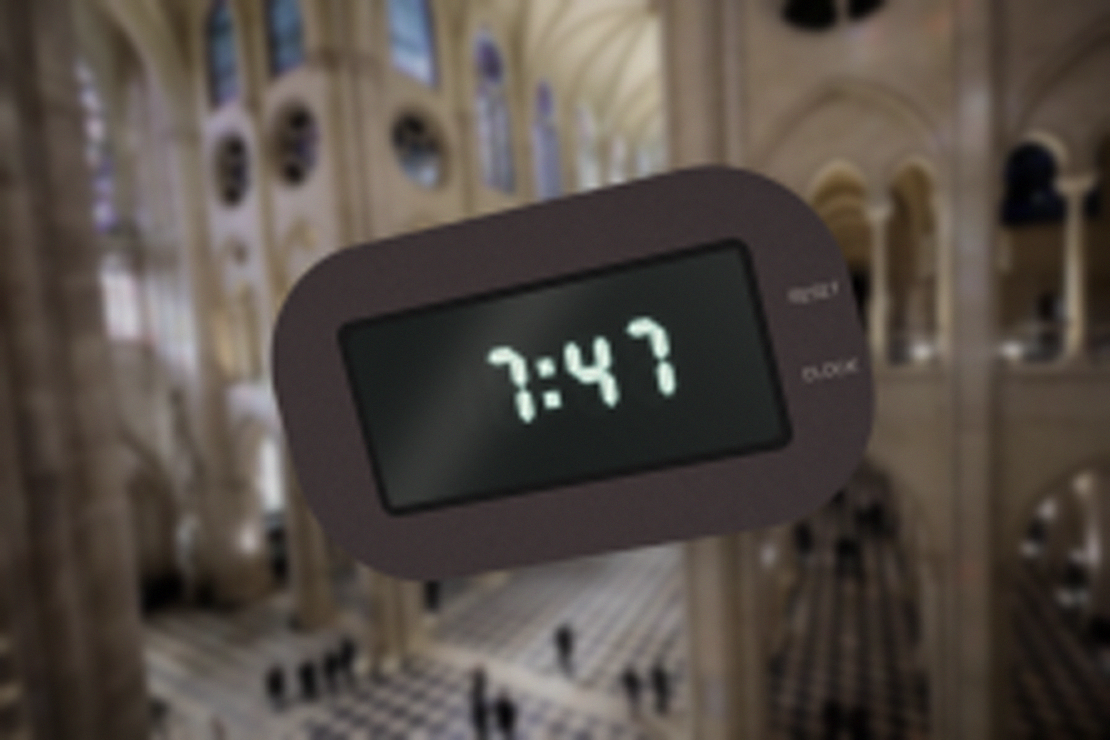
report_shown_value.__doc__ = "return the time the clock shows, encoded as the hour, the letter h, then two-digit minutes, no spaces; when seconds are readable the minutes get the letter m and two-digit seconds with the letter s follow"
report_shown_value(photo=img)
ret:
7h47
